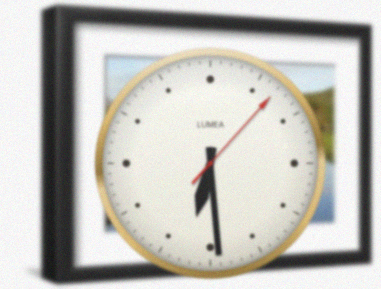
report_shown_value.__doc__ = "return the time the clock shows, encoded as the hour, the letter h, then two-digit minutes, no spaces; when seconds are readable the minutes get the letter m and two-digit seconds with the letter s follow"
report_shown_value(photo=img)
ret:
6h29m07s
